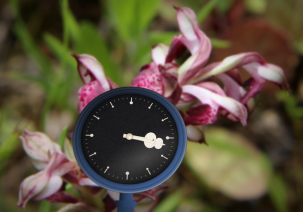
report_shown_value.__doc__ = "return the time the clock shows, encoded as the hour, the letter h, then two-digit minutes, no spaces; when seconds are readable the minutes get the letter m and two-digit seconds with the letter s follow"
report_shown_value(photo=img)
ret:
3h17
